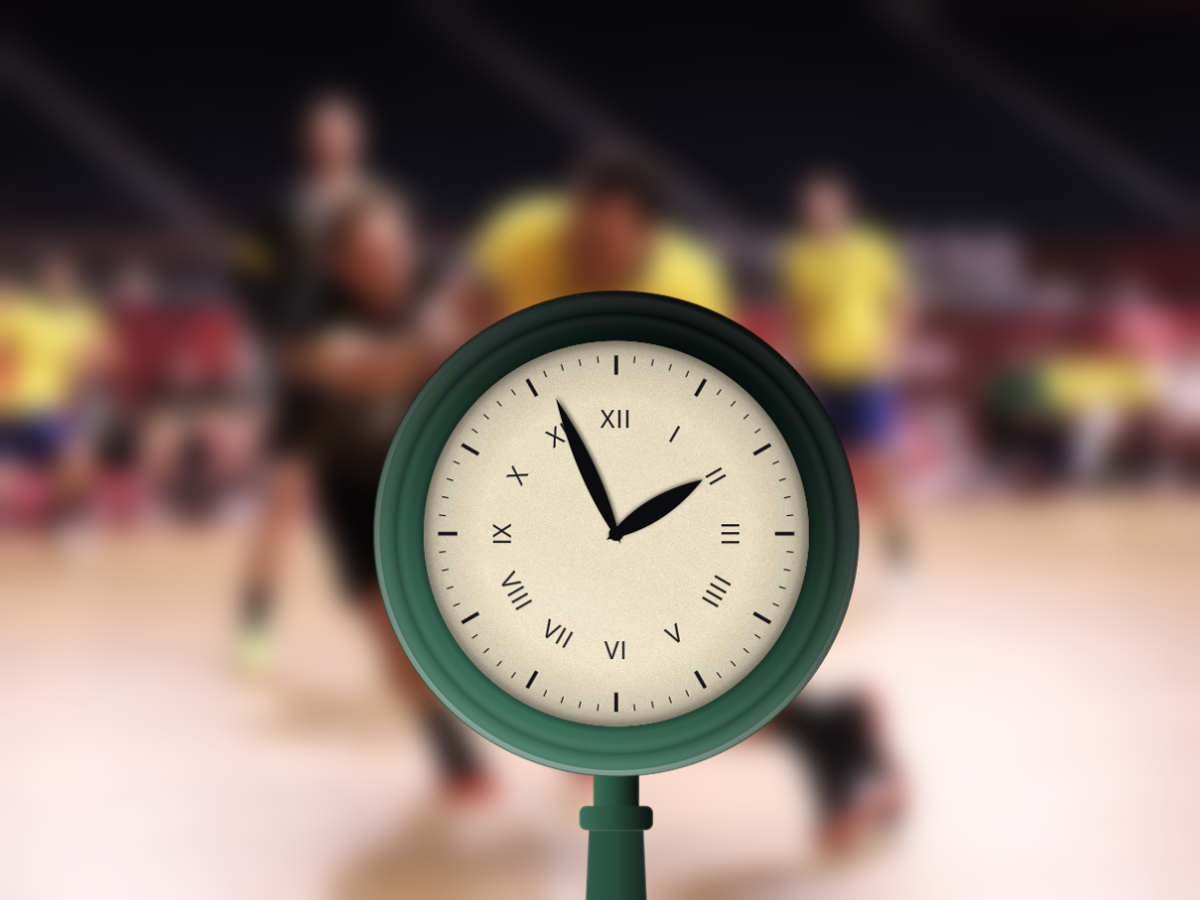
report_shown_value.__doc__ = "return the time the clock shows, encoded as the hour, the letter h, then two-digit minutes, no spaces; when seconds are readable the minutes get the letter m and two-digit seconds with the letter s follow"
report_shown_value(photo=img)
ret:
1h56
